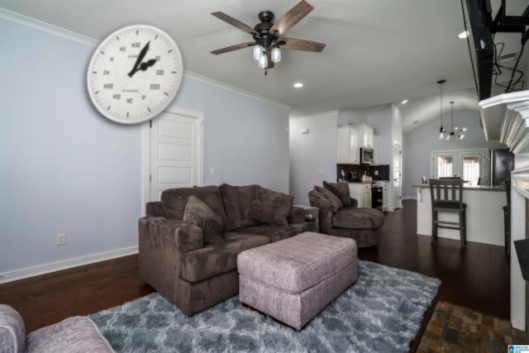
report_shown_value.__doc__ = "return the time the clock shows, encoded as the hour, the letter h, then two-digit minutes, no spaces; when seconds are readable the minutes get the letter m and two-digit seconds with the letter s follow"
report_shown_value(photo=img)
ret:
2h04
